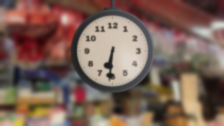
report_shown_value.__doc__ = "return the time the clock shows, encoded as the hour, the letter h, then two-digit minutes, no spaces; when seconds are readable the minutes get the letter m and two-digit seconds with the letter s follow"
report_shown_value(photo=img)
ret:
6h31
